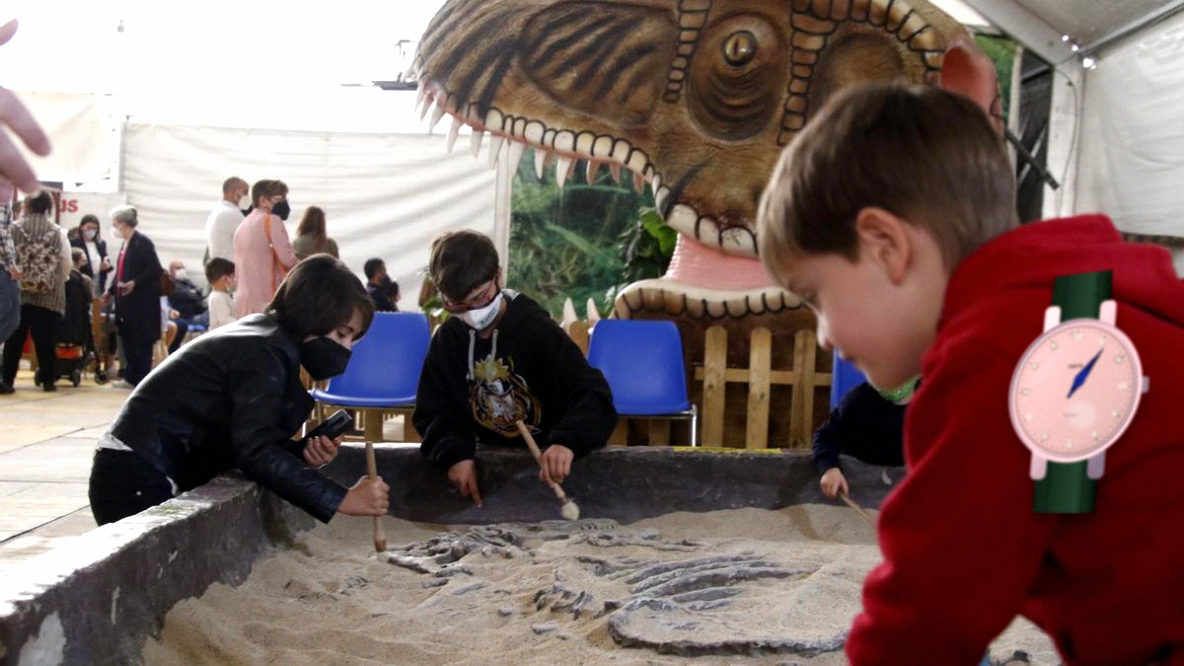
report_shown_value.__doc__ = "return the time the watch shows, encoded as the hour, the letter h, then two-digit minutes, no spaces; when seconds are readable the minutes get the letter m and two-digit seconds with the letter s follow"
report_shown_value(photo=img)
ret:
1h06
